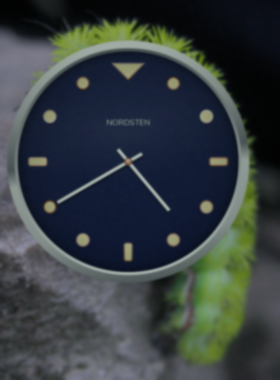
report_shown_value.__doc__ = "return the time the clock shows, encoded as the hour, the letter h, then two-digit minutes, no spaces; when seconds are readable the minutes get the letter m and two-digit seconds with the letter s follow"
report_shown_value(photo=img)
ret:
4h40
